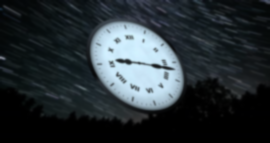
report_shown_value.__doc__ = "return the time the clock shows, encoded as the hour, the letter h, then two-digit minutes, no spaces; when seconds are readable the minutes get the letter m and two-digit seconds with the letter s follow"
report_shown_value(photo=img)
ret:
9h17
